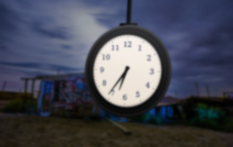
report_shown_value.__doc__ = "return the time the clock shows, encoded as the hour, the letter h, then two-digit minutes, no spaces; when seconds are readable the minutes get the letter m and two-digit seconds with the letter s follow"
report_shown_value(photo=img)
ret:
6h36
